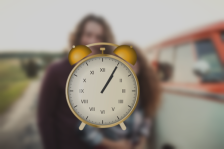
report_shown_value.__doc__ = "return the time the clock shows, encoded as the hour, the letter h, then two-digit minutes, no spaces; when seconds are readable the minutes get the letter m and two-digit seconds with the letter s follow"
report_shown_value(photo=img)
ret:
1h05
